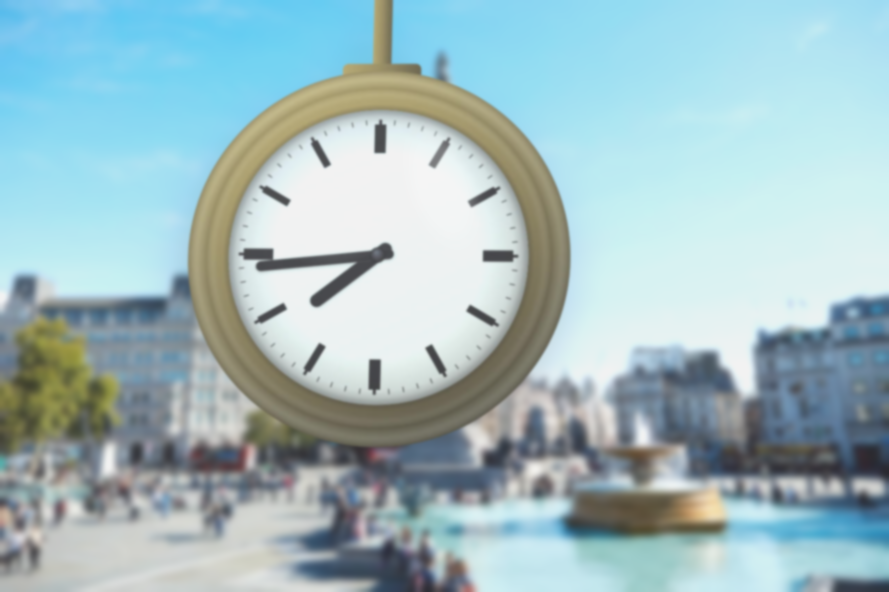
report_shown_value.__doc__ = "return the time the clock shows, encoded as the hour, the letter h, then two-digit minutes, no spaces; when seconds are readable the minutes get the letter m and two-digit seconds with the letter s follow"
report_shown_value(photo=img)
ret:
7h44
